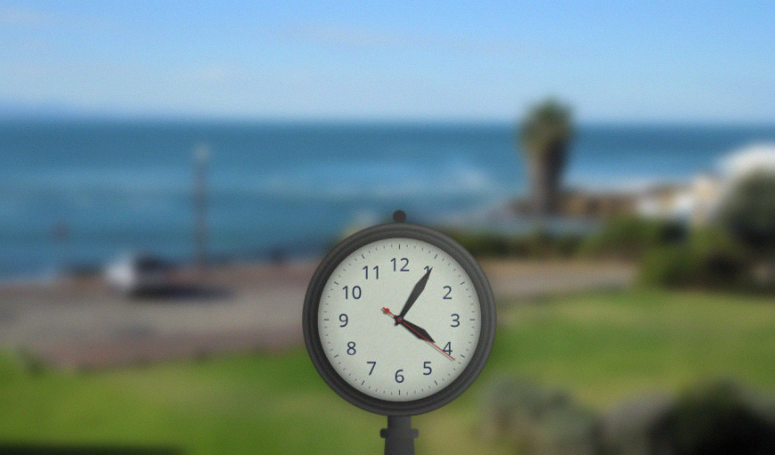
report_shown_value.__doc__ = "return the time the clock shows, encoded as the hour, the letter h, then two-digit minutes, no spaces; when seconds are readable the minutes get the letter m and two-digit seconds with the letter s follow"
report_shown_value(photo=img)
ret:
4h05m21s
